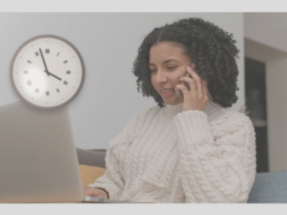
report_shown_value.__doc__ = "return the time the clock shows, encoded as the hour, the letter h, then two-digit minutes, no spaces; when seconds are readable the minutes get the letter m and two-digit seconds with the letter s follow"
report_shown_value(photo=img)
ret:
3h57
